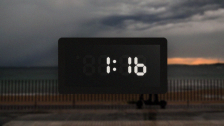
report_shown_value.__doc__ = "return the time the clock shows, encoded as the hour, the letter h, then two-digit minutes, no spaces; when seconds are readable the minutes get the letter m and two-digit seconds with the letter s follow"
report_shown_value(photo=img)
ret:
1h16
